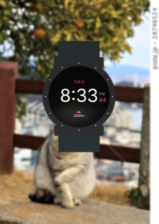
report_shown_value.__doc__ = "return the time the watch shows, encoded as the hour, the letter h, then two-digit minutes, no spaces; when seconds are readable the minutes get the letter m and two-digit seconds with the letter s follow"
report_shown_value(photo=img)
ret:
8h33
